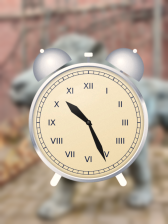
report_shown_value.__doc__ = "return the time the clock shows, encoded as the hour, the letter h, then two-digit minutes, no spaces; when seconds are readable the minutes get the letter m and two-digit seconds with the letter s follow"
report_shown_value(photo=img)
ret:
10h26
